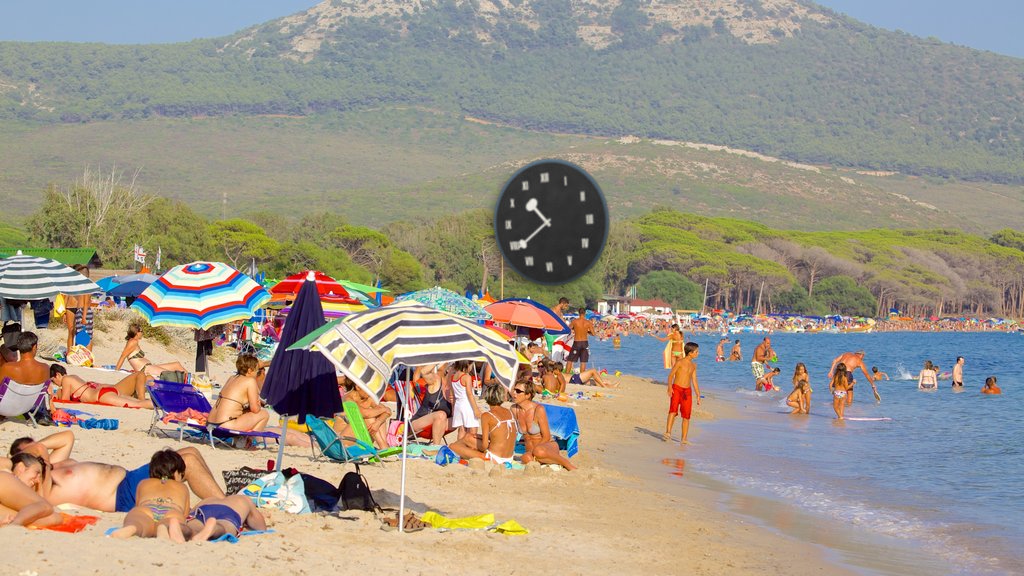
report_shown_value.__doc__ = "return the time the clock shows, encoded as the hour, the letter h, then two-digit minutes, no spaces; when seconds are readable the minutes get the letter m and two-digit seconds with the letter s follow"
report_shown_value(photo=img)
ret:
10h39
